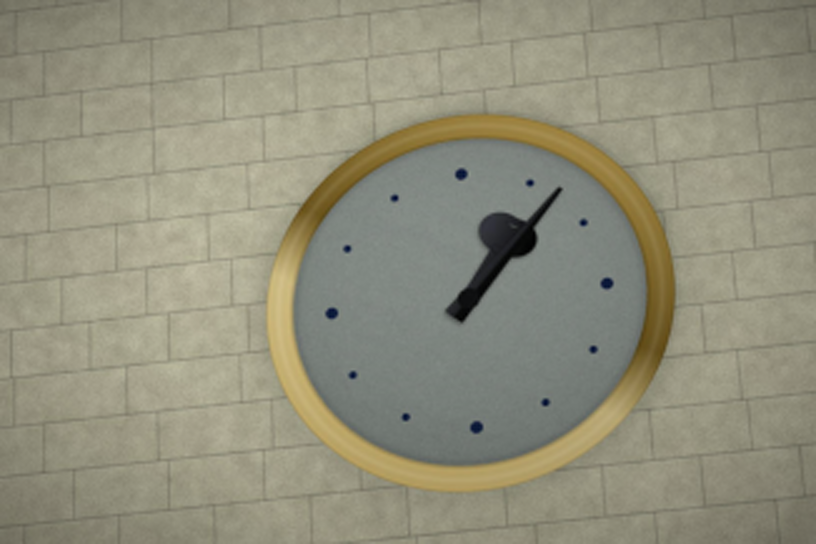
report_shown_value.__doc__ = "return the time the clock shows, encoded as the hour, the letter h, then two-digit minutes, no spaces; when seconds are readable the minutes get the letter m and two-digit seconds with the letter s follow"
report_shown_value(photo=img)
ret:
1h07
